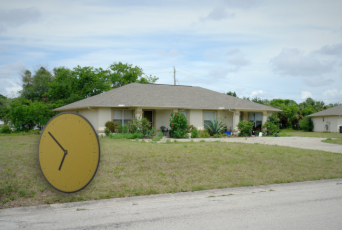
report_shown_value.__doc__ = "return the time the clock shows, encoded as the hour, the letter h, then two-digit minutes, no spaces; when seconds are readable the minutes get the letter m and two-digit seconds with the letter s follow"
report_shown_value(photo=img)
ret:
6h52
